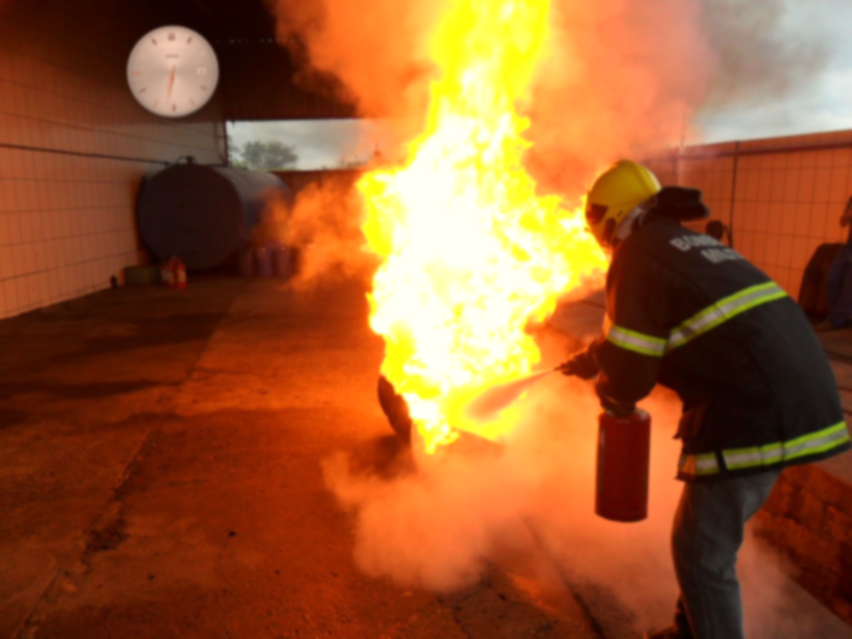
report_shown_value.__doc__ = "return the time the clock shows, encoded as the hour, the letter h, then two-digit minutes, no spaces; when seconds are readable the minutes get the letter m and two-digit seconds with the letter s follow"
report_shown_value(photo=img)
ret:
6h32
